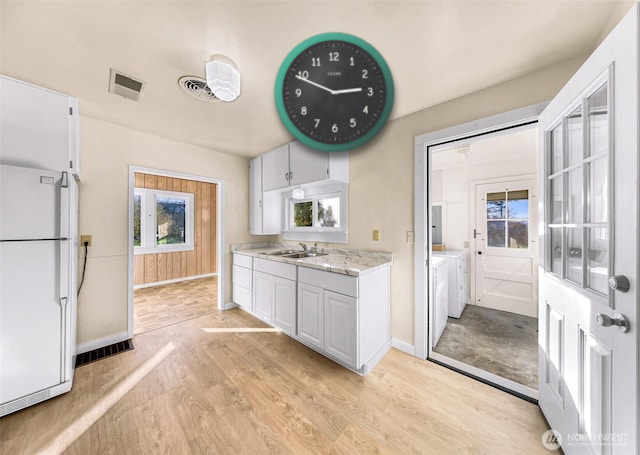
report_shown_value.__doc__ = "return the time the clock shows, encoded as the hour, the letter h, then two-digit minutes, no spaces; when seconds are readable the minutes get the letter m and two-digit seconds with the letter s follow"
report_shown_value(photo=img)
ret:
2h49
